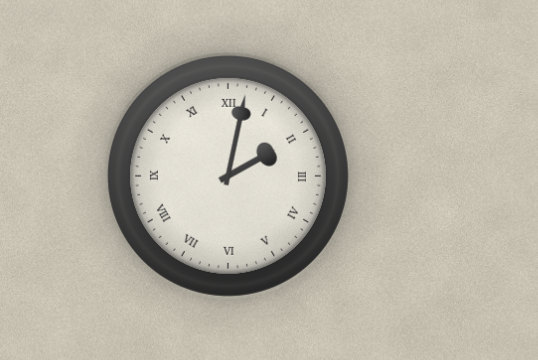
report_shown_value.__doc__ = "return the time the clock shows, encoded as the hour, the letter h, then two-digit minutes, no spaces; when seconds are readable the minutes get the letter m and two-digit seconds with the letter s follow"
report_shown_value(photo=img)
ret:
2h02
